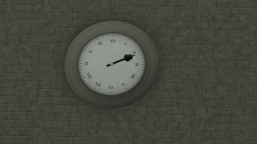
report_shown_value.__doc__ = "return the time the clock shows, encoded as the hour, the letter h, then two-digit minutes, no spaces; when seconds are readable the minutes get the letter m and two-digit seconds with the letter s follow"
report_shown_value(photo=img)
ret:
2h11
